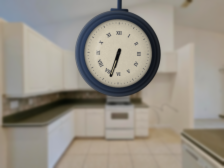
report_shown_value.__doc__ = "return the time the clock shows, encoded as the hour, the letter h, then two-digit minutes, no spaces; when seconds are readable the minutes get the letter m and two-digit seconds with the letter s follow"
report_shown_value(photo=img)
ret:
6h33
